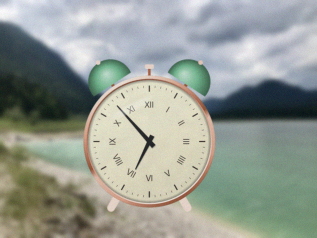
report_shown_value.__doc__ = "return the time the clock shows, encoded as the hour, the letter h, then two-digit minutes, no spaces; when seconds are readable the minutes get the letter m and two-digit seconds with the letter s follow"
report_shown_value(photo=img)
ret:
6h53
